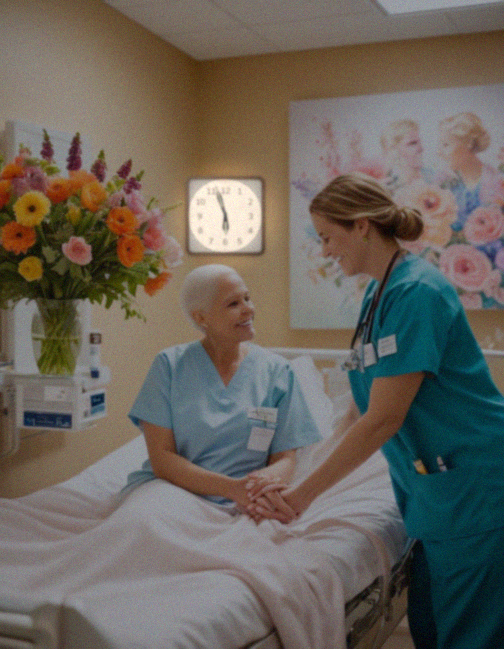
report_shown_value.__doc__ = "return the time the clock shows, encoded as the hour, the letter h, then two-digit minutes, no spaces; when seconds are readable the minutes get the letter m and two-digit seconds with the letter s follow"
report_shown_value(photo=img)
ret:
5h57
